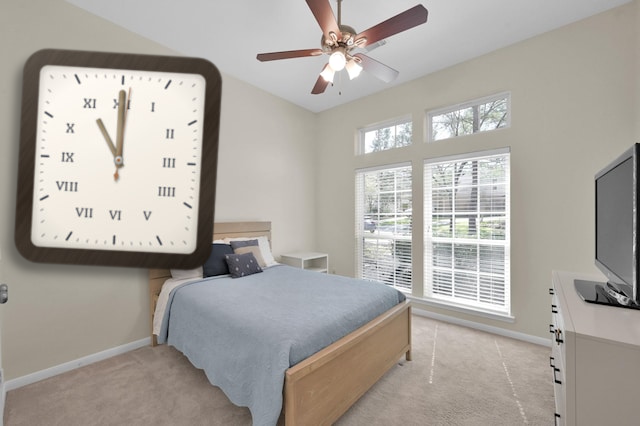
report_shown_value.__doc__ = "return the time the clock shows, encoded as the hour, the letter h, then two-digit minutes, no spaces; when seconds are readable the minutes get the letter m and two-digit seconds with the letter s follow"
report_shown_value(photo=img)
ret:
11h00m01s
